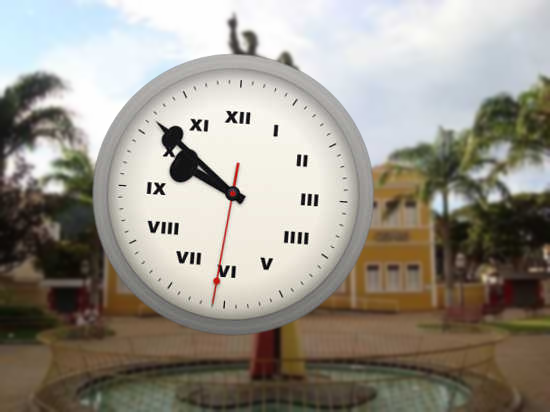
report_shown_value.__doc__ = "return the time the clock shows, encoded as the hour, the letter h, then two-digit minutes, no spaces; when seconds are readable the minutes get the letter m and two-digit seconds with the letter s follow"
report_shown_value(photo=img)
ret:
9h51m31s
